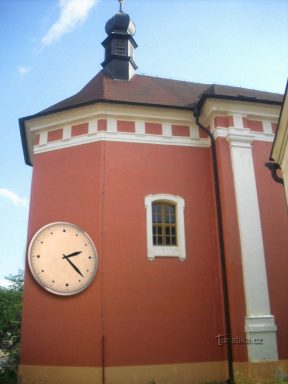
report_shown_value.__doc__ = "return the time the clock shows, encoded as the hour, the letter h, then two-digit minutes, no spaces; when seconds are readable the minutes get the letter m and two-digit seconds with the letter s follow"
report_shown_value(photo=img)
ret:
2h23
